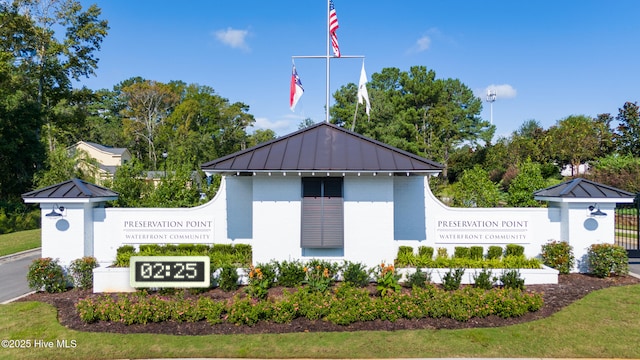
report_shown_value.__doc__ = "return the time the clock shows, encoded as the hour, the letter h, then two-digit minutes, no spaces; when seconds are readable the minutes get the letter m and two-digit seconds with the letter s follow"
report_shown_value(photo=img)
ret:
2h25
